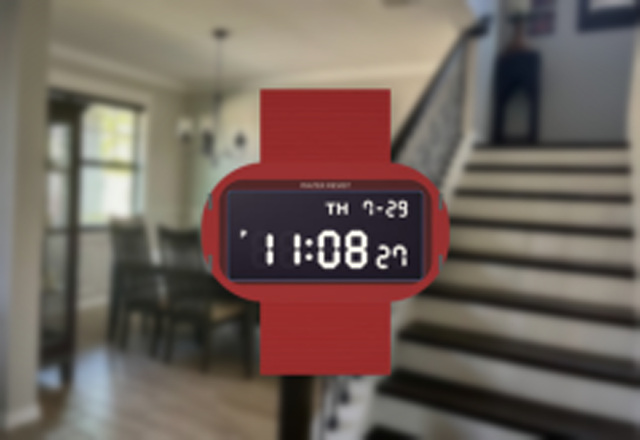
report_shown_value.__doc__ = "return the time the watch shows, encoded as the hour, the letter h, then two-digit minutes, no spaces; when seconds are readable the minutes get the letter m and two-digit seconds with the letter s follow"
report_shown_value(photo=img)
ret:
11h08m27s
